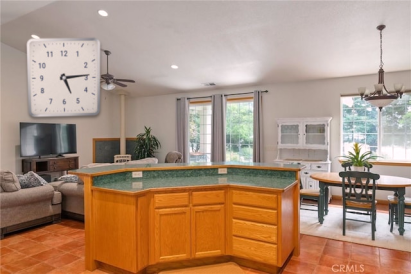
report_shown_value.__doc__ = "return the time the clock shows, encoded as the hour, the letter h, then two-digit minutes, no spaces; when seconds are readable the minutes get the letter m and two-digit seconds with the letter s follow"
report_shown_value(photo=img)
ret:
5h14
